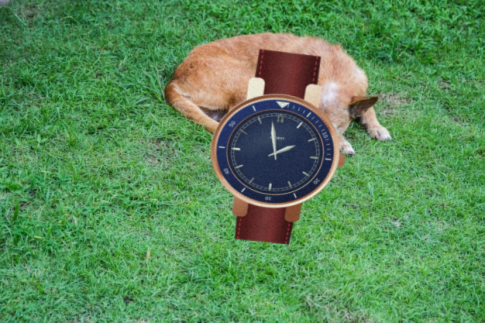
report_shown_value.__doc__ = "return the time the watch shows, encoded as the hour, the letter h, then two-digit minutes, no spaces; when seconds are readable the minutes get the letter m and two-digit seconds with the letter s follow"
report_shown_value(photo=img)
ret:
1h58
